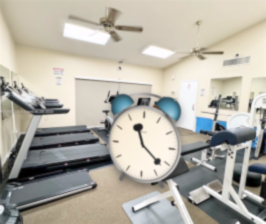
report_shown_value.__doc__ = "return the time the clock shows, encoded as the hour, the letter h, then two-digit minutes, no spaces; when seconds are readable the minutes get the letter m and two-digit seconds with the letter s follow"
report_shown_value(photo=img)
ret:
11h22
